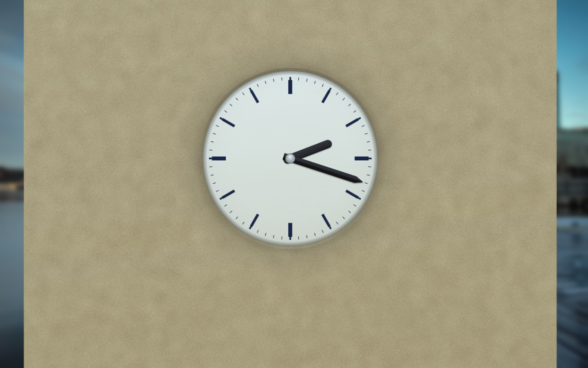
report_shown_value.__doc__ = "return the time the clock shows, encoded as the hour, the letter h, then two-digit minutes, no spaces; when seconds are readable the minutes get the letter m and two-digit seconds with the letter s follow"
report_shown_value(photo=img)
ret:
2h18
